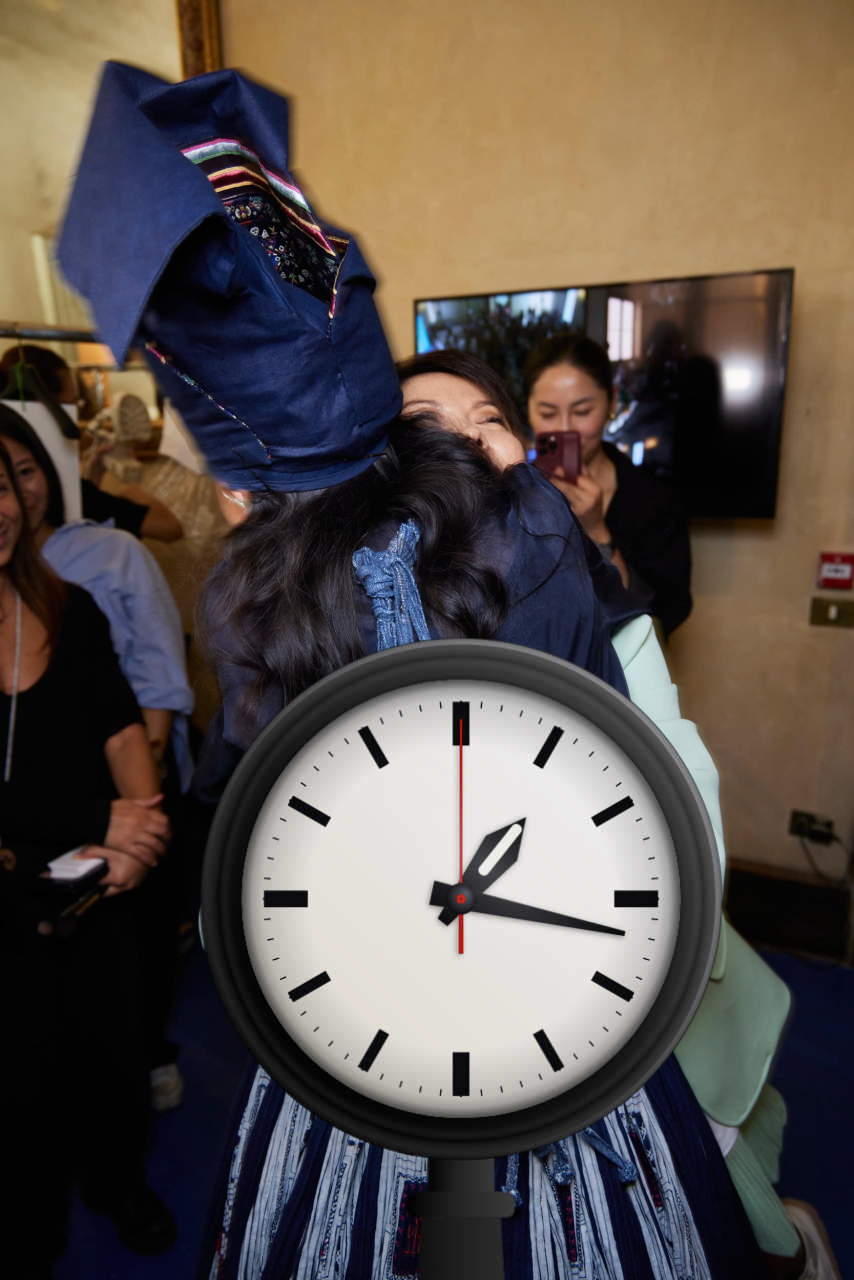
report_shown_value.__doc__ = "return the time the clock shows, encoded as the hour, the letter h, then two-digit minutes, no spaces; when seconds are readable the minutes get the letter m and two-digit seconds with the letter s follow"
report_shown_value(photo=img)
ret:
1h17m00s
